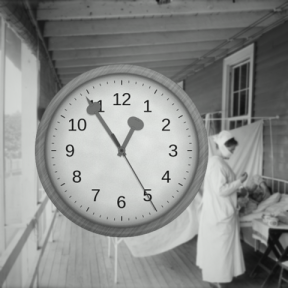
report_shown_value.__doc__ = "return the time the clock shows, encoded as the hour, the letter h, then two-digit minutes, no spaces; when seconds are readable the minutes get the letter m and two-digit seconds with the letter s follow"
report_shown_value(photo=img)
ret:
12h54m25s
